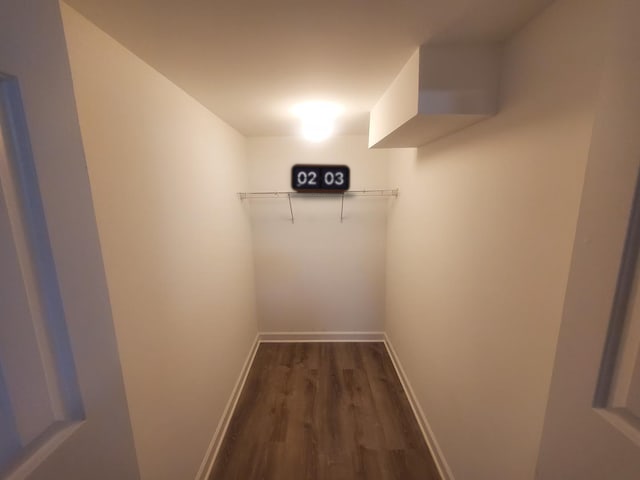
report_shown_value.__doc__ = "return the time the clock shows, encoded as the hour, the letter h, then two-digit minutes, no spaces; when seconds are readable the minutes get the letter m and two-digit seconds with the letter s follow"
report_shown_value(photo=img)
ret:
2h03
